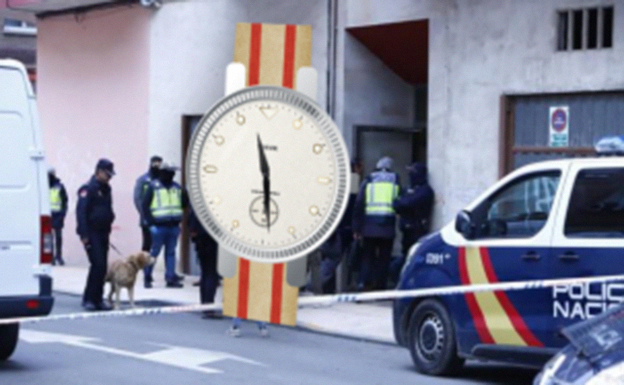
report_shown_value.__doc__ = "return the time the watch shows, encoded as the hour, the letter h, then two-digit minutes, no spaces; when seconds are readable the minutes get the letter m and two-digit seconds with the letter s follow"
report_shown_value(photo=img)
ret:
11h29
